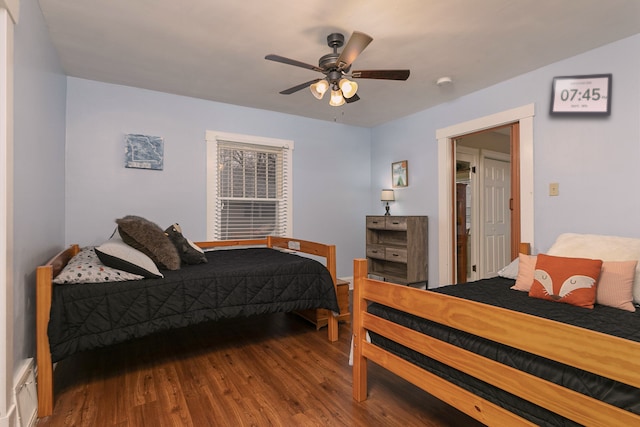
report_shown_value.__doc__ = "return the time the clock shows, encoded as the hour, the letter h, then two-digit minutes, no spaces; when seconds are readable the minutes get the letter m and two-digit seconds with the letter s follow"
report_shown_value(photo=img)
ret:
7h45
